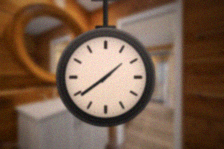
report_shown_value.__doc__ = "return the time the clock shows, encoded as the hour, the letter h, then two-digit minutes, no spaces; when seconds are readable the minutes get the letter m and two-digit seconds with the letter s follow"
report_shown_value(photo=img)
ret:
1h39
